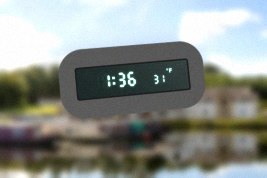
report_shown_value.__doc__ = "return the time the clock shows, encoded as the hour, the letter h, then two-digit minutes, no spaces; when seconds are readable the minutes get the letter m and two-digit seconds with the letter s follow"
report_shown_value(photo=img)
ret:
1h36
